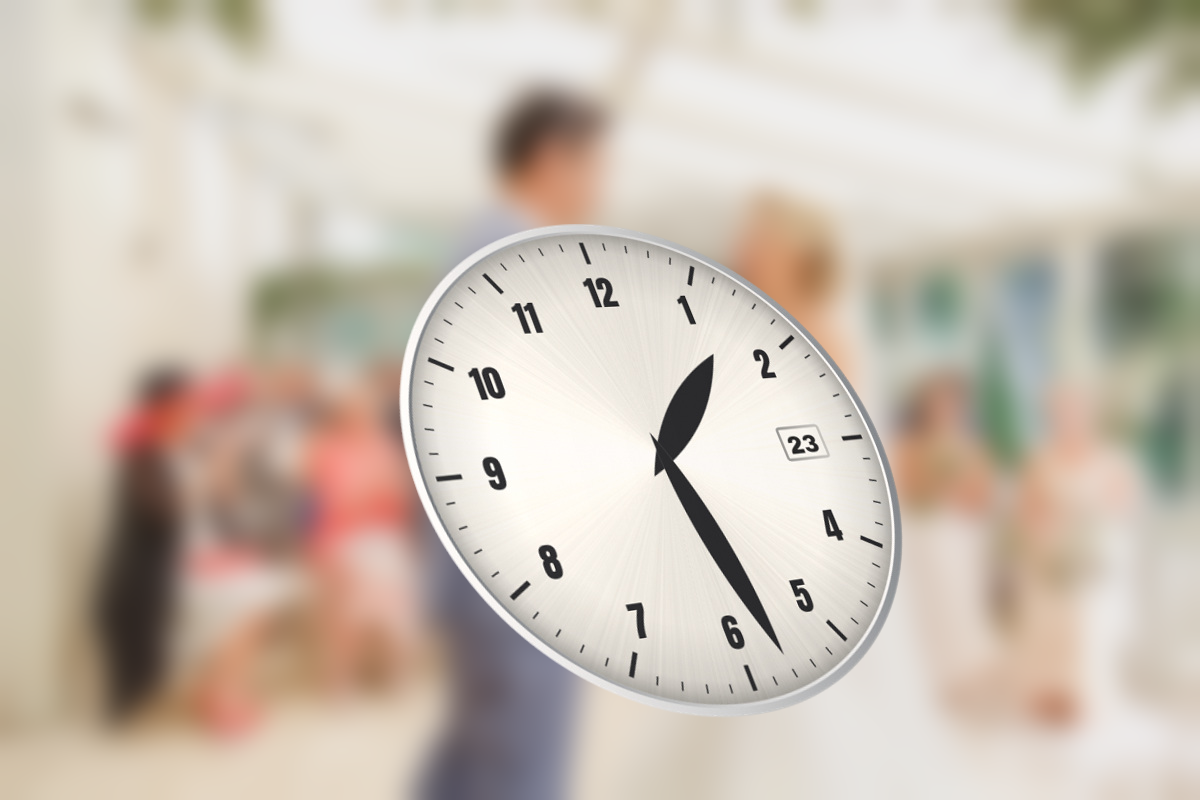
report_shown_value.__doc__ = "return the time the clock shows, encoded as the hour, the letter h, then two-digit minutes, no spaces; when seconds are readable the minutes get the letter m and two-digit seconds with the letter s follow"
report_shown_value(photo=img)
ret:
1h28
